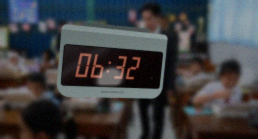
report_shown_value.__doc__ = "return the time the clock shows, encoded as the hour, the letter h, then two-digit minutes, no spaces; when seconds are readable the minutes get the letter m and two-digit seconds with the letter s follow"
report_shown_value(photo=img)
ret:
6h32
